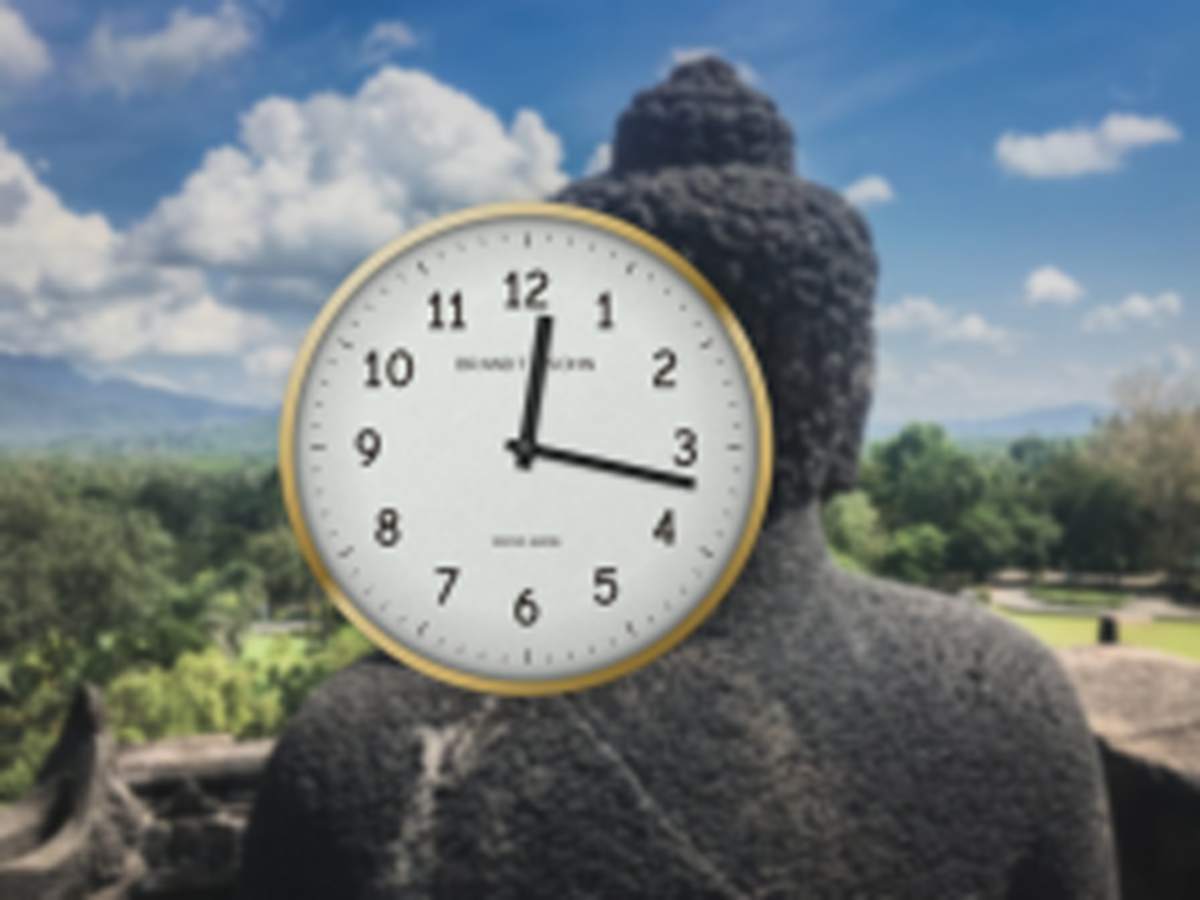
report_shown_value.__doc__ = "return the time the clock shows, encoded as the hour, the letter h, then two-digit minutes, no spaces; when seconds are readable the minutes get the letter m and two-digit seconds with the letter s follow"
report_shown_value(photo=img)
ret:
12h17
